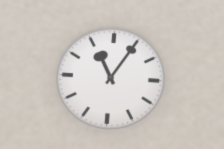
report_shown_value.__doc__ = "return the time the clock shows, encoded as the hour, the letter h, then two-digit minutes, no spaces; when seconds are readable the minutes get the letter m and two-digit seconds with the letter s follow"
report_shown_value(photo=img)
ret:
11h05
